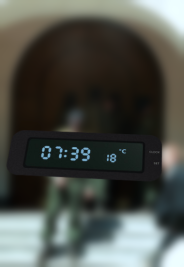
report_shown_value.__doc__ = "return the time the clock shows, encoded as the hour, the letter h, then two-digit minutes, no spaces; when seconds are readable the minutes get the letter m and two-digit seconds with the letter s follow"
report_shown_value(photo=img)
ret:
7h39
